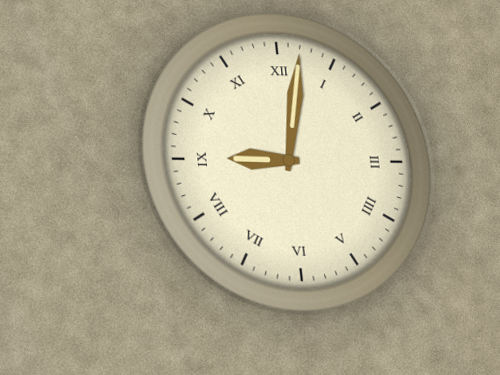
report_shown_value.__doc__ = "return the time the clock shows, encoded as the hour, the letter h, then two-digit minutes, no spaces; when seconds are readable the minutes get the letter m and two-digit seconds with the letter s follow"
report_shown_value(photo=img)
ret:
9h02
